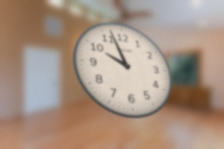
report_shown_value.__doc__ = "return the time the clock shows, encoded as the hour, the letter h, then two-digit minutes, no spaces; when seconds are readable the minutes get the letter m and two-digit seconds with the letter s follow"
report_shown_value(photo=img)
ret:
9h57
